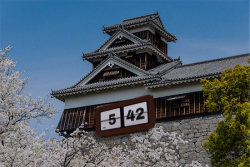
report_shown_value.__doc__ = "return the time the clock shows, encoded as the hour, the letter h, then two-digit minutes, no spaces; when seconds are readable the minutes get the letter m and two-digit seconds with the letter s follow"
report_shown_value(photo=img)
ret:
5h42
